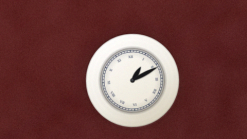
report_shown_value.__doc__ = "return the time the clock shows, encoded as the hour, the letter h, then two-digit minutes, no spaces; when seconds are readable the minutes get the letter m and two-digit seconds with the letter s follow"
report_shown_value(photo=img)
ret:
1h11
